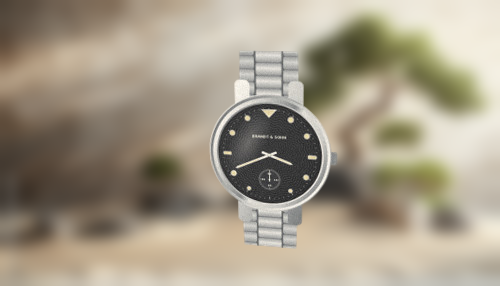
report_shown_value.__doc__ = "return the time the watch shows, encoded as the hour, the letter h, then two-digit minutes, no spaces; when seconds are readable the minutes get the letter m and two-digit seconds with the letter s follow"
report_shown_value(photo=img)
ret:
3h41
